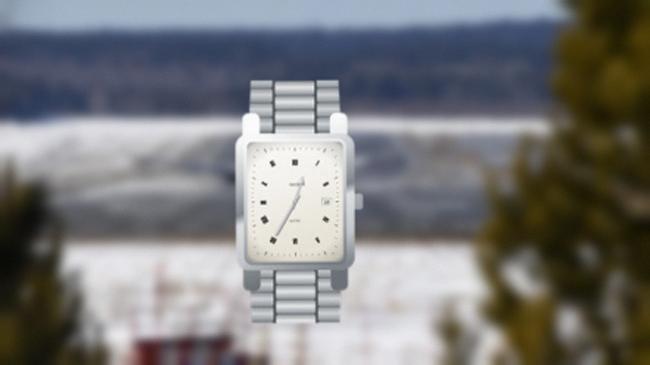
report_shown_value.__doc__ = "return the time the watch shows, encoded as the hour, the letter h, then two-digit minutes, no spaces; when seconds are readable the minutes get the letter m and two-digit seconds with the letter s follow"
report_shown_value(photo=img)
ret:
12h35
